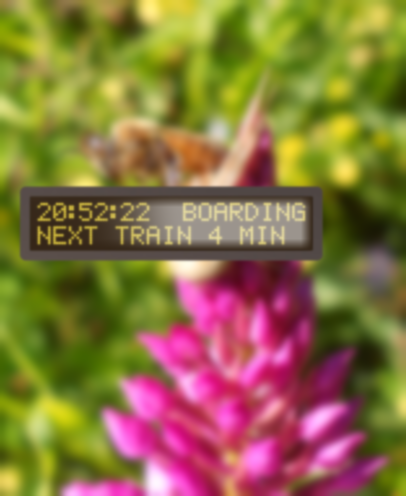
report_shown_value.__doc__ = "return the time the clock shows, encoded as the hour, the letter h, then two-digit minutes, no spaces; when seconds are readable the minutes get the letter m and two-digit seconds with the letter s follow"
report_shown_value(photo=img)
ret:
20h52m22s
